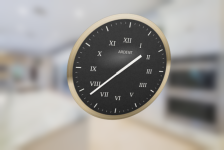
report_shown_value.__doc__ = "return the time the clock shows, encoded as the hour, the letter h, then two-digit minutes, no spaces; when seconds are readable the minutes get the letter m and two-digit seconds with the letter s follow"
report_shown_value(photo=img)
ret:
1h38
